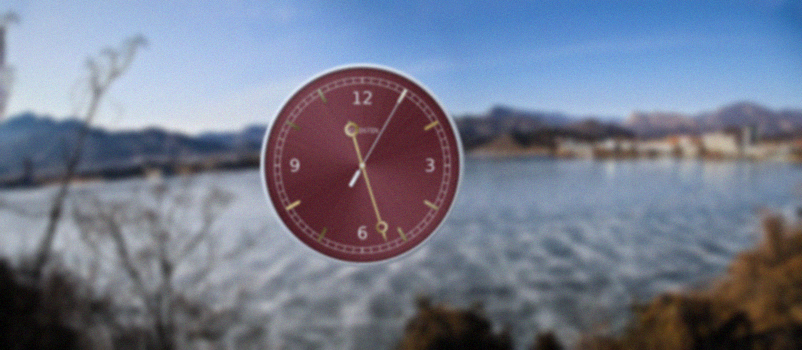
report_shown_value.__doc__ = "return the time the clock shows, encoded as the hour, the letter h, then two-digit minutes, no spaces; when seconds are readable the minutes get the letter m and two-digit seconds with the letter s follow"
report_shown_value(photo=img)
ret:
11h27m05s
